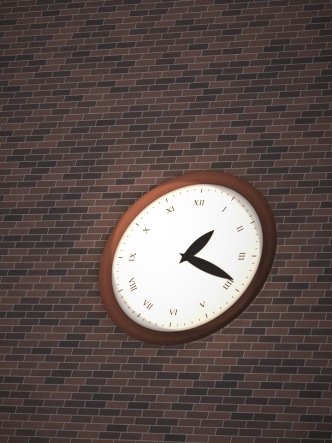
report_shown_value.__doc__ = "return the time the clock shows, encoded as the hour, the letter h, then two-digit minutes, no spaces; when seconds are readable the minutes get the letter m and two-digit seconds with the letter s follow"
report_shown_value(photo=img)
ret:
1h19
